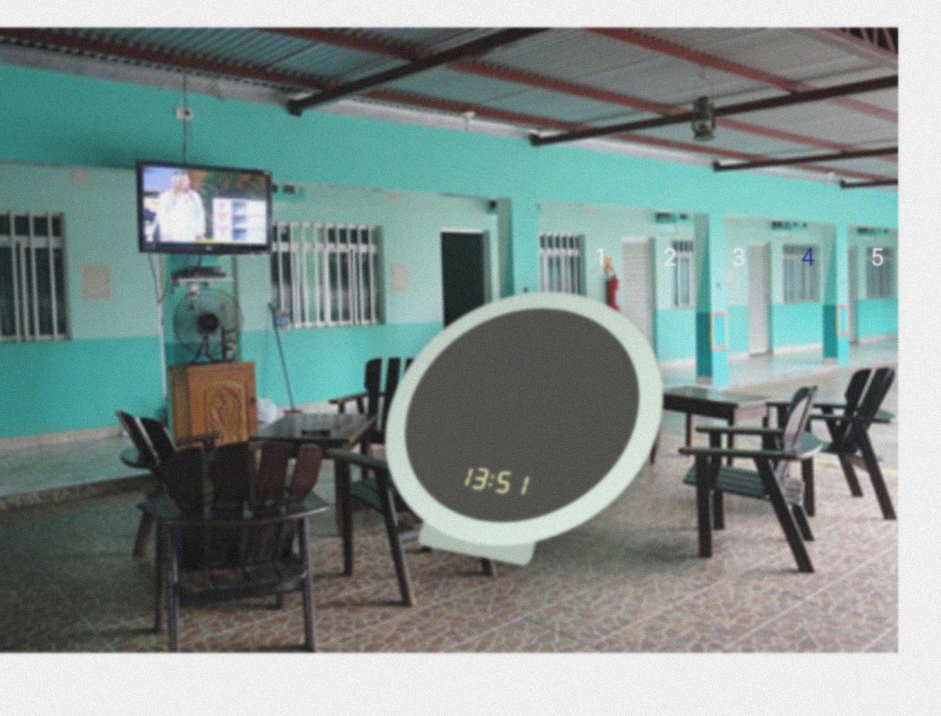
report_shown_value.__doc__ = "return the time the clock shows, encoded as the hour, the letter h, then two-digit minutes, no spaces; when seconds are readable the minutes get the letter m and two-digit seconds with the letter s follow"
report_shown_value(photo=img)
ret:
13h51
